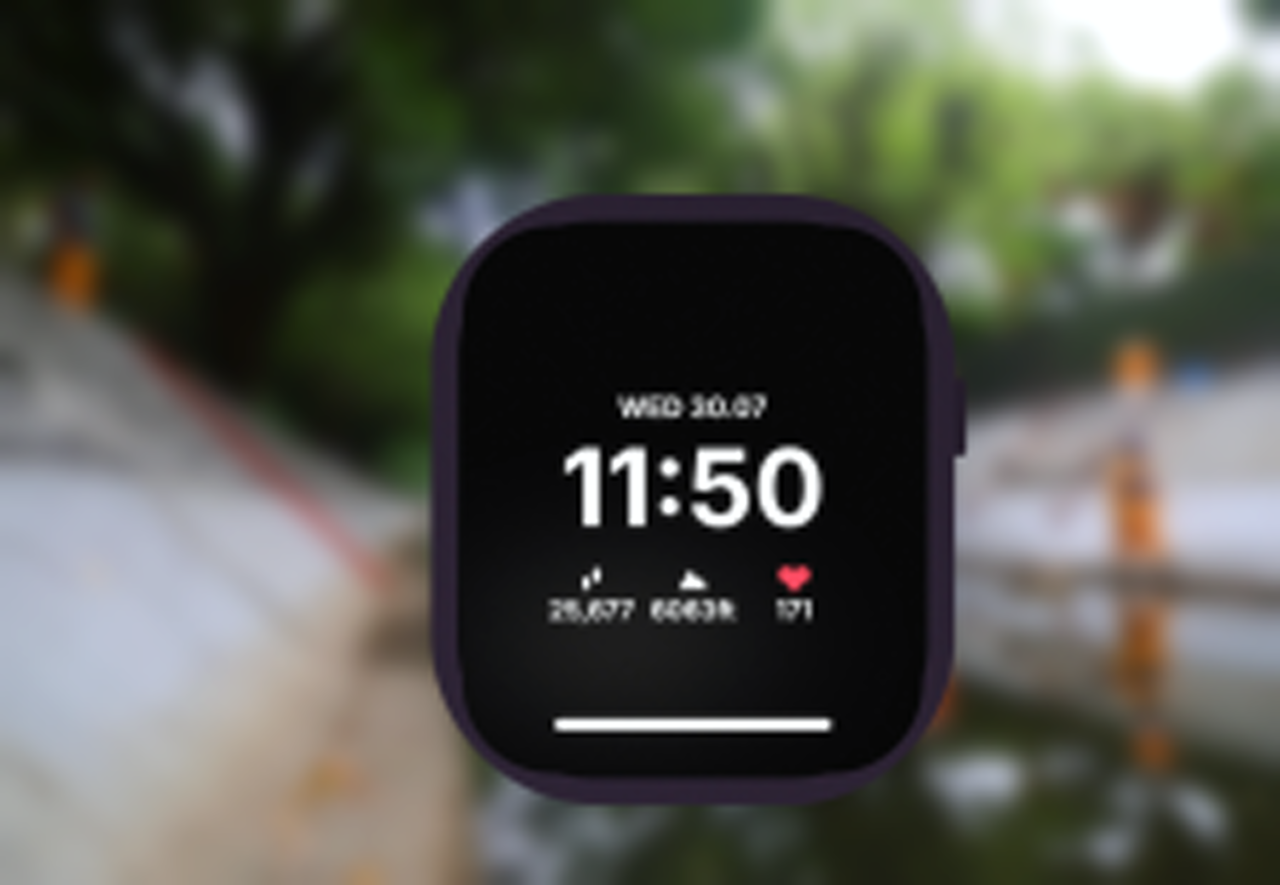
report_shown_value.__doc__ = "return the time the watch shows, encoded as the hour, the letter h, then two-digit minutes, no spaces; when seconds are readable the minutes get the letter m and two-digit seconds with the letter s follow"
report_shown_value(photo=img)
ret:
11h50
